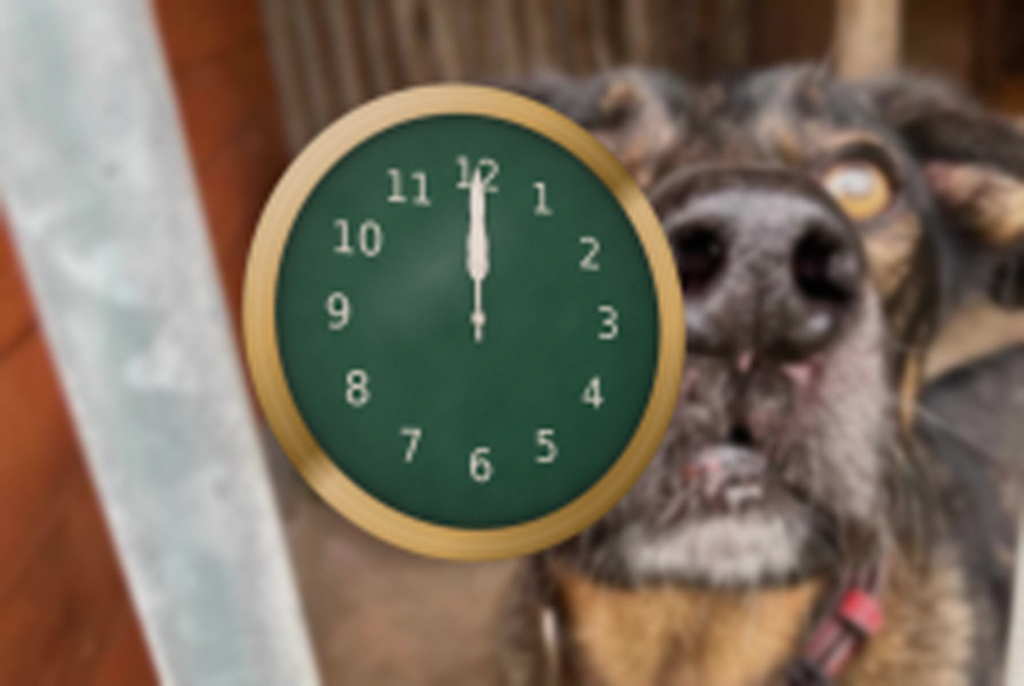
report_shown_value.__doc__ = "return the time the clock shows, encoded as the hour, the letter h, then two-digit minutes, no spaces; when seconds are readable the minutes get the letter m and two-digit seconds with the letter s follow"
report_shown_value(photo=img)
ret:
12h00
